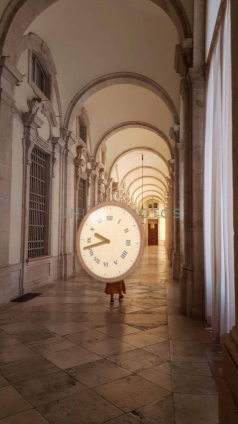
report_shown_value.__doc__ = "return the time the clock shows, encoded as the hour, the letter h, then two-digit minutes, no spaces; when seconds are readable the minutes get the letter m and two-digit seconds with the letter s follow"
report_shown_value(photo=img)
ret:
9h42
